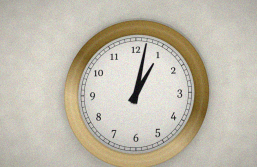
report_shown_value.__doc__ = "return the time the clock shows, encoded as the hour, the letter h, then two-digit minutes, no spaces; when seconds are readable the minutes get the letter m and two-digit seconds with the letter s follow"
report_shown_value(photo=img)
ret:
1h02
